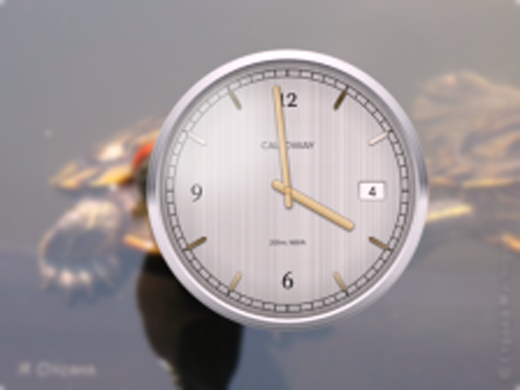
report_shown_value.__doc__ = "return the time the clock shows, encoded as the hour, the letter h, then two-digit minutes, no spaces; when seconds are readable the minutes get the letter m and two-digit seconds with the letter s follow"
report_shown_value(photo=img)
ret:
3h59
